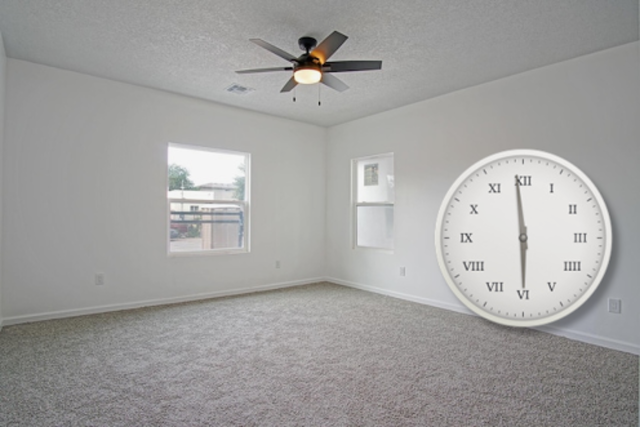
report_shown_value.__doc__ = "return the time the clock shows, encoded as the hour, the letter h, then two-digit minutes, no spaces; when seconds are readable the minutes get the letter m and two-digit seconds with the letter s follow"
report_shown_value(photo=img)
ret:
5h59
